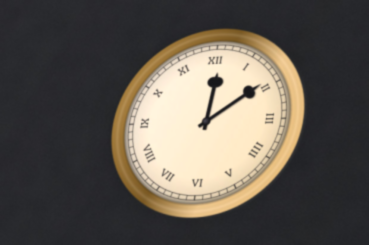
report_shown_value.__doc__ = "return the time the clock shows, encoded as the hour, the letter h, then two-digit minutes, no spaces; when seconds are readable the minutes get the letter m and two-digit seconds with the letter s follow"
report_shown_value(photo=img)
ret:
12h09
